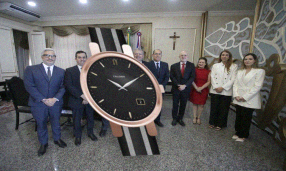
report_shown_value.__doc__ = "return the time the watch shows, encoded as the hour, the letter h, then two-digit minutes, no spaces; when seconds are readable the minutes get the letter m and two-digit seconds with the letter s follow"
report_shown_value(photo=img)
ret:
10h10
